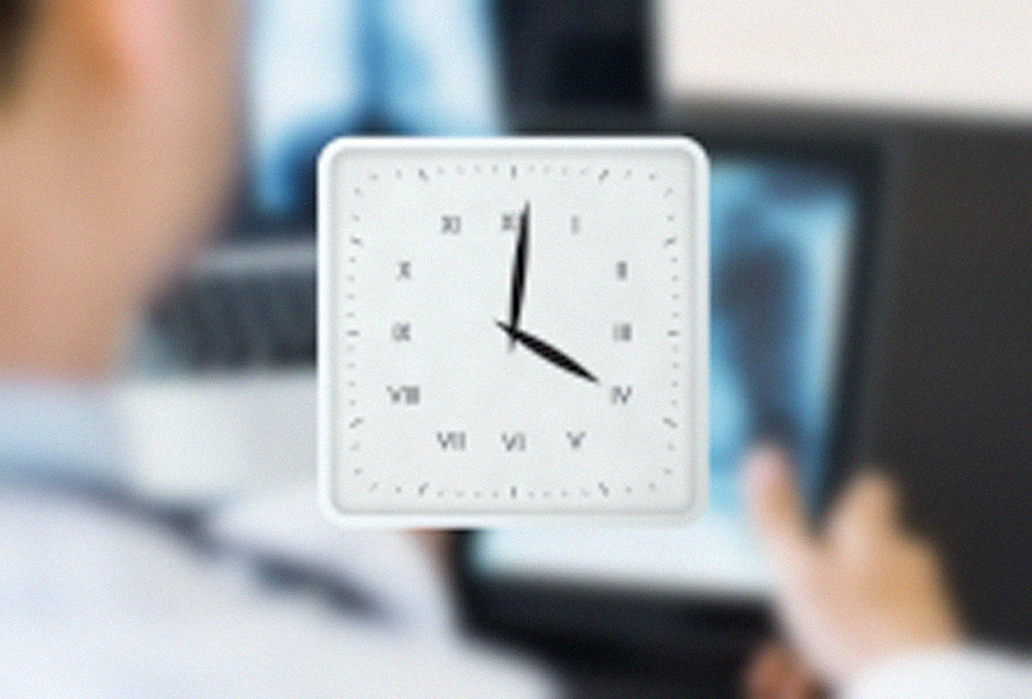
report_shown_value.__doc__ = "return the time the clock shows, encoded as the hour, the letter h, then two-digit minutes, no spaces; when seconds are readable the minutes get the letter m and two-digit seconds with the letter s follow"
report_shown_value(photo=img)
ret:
4h01
